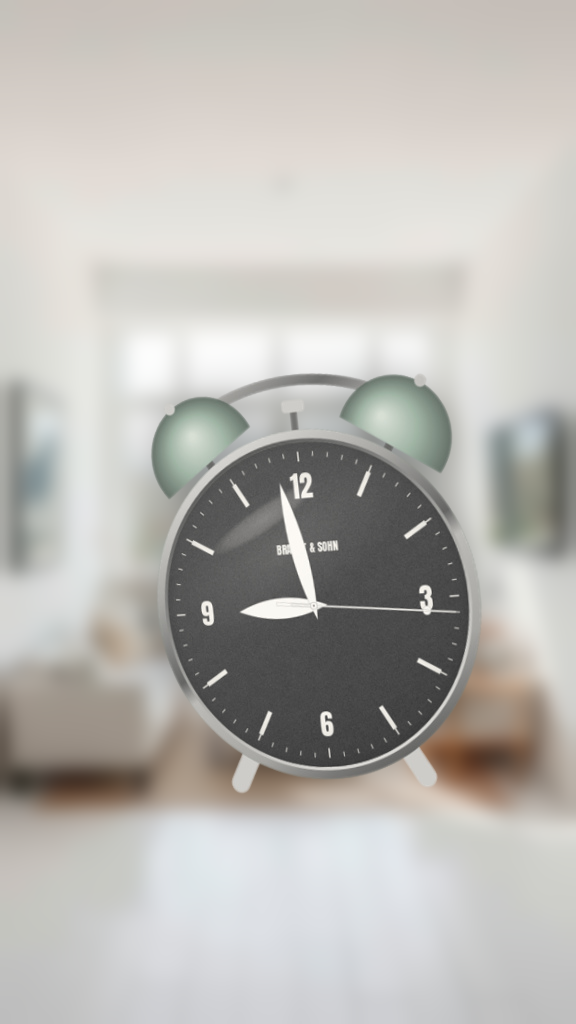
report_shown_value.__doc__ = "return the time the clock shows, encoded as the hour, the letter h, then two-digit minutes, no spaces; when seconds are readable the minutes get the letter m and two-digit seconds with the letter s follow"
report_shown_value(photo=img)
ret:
8h58m16s
